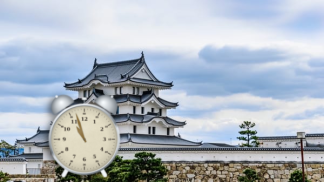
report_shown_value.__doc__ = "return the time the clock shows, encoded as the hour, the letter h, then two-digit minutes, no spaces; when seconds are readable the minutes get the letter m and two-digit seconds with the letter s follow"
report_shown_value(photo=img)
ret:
10h57
